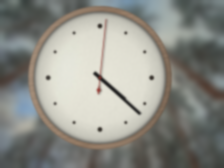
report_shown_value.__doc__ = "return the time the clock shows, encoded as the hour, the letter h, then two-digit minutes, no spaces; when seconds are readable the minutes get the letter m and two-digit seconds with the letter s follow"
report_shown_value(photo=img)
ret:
4h22m01s
